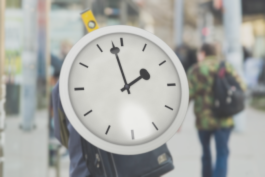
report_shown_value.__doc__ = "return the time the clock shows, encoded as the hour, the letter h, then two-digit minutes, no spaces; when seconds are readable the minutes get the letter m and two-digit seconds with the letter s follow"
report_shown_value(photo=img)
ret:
1h58
